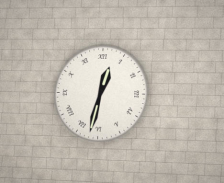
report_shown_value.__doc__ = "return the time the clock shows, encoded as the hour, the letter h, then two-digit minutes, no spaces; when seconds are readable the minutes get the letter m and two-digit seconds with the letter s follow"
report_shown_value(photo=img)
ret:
12h32
